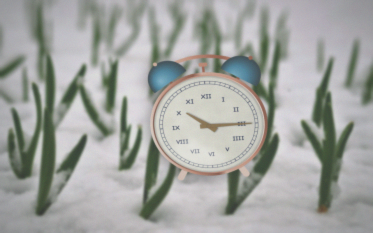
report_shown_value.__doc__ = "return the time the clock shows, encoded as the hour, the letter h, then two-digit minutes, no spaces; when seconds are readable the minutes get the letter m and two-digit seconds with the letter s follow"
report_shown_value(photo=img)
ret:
10h15
